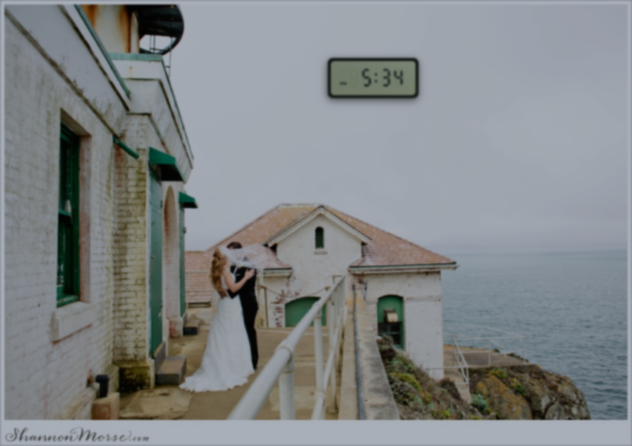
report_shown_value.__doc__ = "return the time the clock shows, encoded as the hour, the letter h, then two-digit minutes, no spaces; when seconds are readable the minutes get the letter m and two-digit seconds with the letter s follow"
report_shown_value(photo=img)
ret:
5h34
